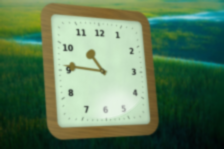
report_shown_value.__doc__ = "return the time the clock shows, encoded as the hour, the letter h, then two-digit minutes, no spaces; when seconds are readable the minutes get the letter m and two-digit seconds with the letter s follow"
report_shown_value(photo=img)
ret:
10h46
